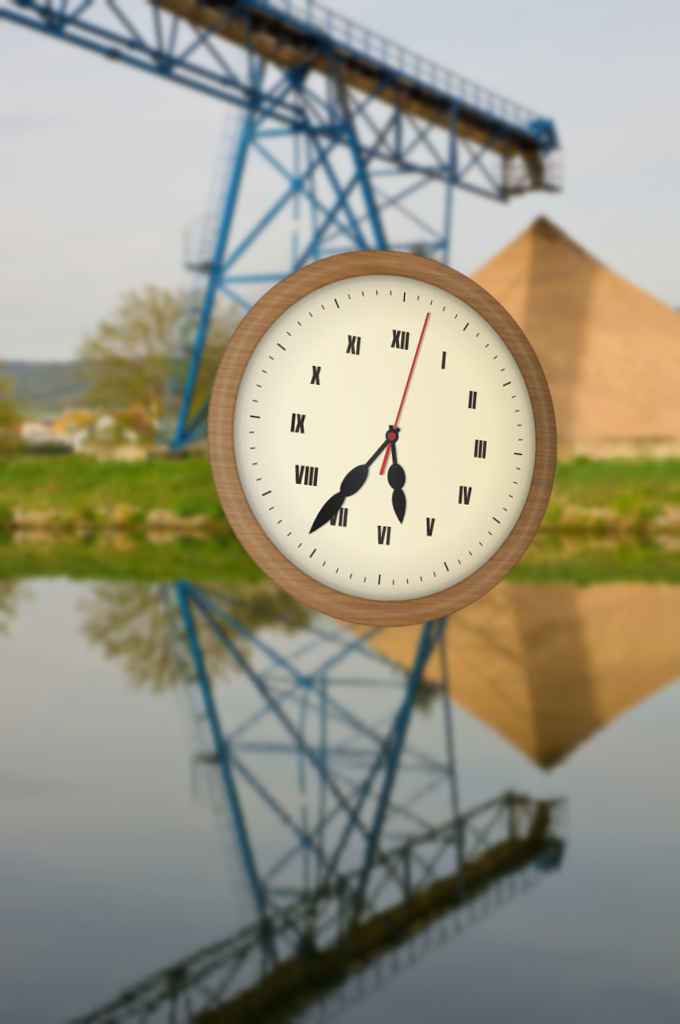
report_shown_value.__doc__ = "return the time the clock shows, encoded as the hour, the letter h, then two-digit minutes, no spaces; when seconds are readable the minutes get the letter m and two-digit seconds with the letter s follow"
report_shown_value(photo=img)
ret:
5h36m02s
